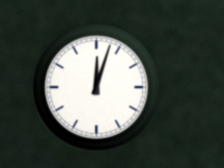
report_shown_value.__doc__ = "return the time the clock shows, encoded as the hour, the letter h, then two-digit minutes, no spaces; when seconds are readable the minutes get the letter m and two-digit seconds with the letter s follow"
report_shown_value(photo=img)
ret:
12h03
